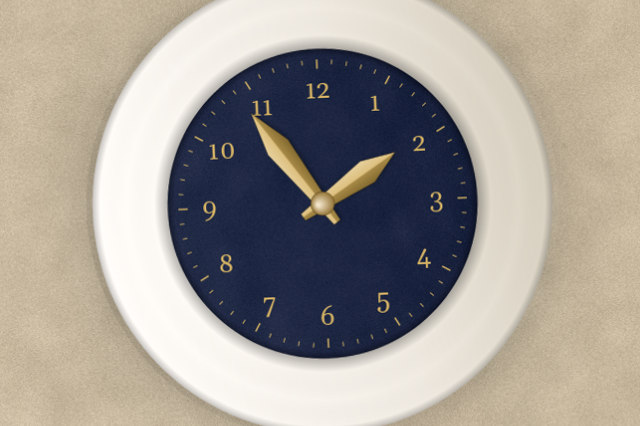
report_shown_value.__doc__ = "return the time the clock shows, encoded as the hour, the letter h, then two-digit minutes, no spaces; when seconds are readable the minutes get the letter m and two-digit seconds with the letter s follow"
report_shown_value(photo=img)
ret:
1h54
